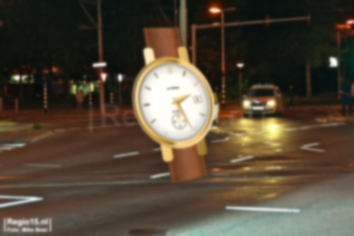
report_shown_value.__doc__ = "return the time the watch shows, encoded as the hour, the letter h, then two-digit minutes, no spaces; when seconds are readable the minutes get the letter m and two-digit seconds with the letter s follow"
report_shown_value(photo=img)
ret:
2h26
